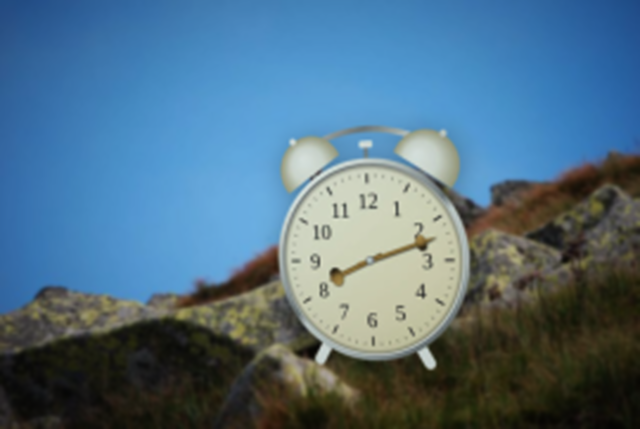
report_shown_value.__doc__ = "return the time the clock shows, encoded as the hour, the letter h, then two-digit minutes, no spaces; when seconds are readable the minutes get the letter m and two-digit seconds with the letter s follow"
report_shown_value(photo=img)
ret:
8h12
